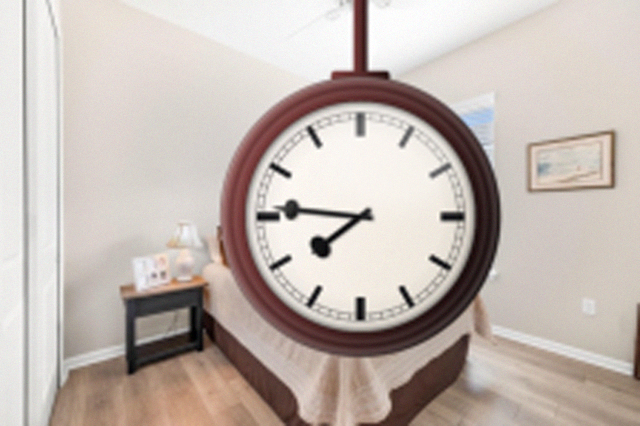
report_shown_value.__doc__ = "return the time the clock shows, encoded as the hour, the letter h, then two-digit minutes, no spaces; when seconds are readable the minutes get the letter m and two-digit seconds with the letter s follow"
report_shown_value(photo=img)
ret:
7h46
